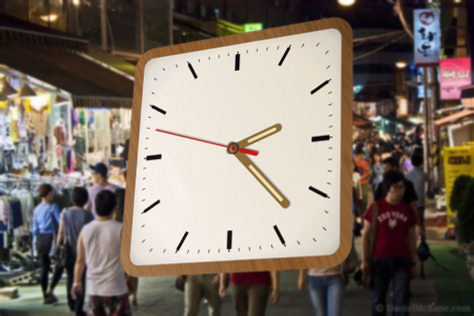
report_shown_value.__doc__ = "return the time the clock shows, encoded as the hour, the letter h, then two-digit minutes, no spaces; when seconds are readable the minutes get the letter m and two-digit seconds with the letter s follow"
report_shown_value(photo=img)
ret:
2h22m48s
